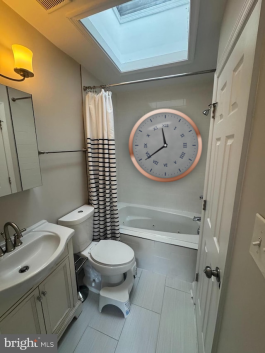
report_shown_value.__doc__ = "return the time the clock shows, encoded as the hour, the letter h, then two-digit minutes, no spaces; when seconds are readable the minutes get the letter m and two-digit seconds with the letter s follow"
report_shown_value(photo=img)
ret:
11h39
